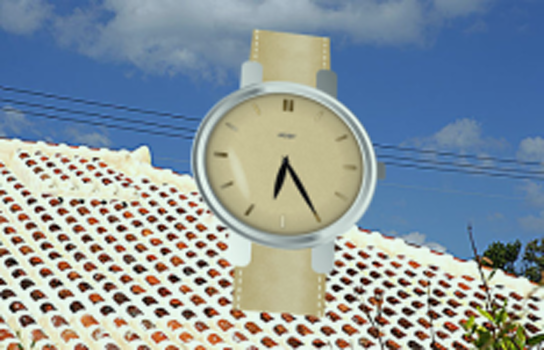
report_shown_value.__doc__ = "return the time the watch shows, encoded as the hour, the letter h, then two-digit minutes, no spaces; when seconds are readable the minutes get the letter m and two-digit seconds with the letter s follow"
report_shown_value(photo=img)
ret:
6h25
